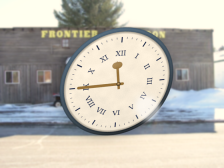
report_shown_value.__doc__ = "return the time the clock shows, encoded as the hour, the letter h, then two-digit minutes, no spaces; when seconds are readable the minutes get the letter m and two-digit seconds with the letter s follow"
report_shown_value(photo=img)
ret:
11h45
